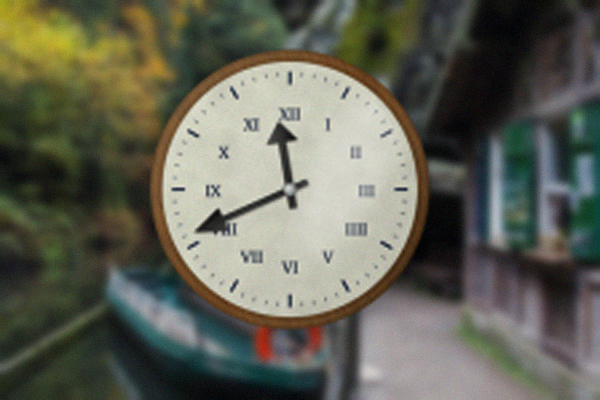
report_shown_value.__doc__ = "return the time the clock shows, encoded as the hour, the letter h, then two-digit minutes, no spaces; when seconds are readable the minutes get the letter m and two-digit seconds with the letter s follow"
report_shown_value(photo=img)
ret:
11h41
